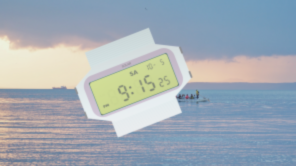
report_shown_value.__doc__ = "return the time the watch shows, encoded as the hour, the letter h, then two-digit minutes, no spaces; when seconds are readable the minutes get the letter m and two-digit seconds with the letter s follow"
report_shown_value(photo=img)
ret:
9h15m25s
